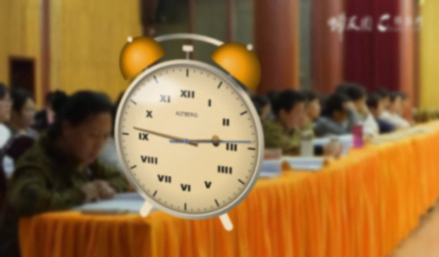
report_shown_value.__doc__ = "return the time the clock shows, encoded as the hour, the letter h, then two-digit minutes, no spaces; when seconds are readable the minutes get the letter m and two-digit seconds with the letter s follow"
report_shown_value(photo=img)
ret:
2h46m14s
